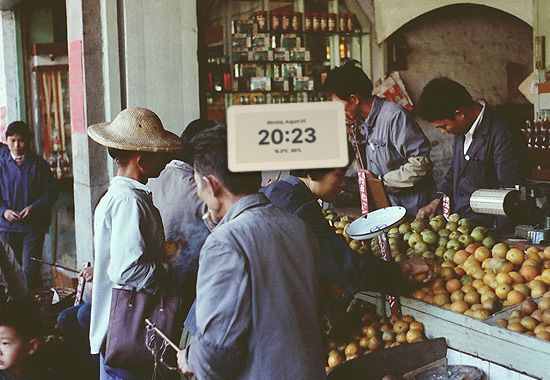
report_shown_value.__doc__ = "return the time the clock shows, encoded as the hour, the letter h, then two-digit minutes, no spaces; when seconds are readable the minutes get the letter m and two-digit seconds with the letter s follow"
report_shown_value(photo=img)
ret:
20h23
